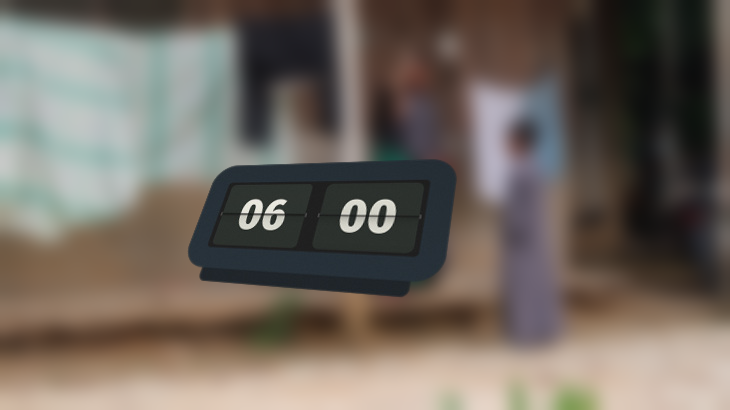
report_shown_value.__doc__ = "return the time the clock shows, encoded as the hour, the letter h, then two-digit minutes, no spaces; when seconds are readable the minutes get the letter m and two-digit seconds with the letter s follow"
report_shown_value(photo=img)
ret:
6h00
